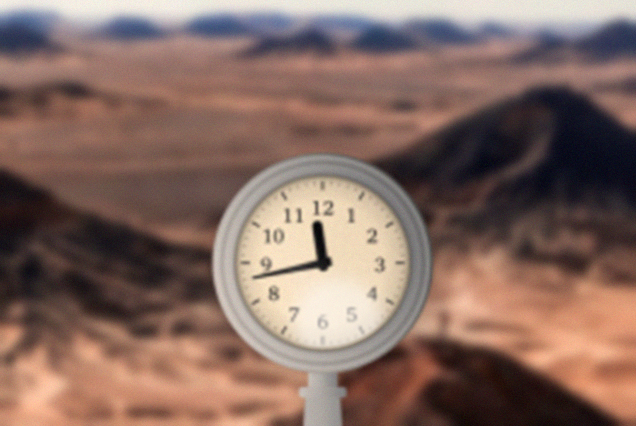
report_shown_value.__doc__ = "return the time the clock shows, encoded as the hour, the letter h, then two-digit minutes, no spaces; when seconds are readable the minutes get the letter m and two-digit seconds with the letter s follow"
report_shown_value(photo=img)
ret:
11h43
